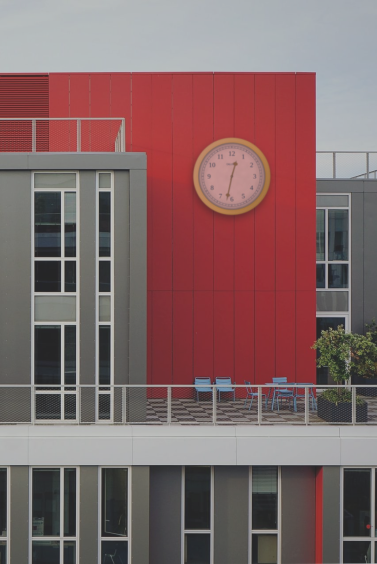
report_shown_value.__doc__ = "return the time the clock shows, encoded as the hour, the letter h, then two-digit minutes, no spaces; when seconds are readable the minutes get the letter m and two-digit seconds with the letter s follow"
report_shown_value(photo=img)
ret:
12h32
